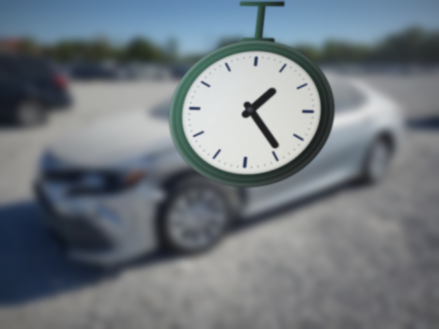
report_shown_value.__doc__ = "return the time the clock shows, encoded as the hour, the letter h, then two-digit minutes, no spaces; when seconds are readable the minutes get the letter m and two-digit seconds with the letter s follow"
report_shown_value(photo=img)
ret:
1h24
